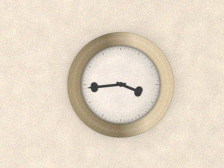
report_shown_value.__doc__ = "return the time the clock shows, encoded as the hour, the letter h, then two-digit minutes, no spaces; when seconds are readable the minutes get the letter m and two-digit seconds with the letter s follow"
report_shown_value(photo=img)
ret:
3h44
